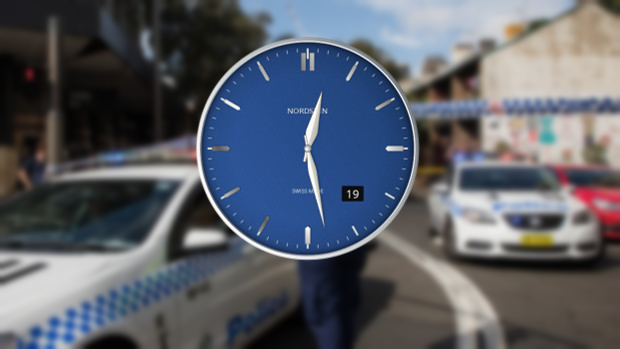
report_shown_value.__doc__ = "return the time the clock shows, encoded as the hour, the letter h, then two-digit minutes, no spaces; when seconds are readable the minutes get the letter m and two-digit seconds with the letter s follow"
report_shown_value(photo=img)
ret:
12h28
